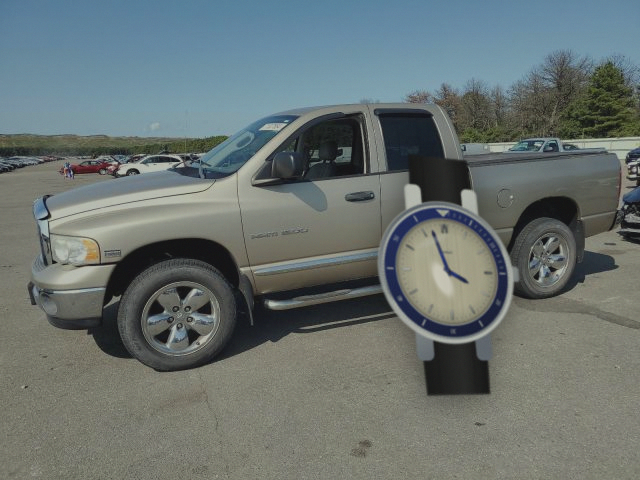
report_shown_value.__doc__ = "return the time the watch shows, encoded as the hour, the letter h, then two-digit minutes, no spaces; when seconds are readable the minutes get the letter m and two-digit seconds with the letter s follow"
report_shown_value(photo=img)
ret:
3h57
